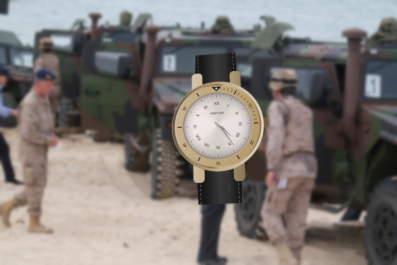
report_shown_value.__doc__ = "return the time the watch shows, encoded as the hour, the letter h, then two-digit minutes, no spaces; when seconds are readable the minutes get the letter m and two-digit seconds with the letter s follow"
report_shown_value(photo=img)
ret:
4h24
